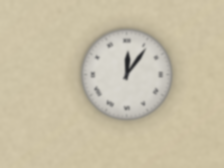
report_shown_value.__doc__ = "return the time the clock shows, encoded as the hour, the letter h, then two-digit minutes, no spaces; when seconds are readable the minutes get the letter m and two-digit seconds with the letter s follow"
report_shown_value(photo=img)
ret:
12h06
